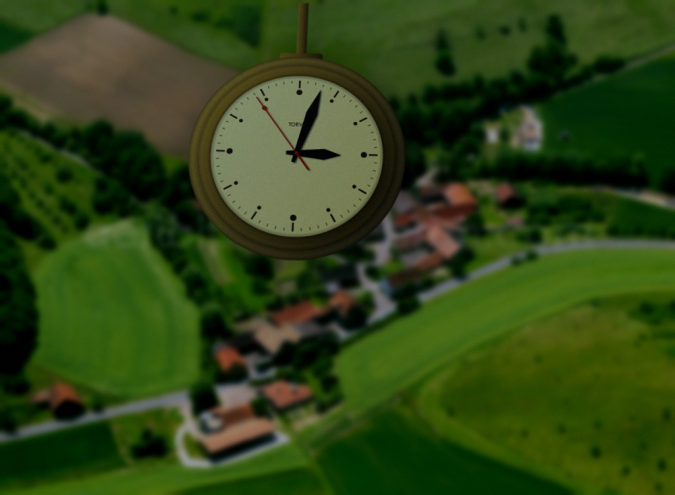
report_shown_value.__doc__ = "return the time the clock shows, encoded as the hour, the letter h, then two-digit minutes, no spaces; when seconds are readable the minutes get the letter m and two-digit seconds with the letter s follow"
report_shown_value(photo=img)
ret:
3h02m54s
